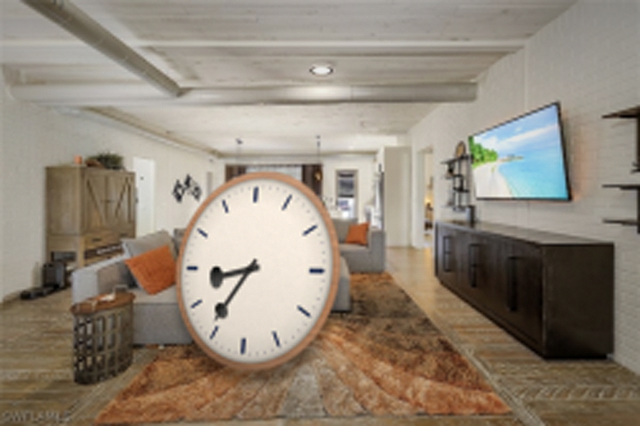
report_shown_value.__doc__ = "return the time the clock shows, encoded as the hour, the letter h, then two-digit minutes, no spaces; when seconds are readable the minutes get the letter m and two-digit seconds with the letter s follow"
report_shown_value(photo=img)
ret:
8h36
